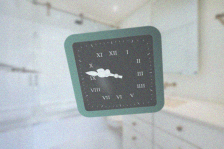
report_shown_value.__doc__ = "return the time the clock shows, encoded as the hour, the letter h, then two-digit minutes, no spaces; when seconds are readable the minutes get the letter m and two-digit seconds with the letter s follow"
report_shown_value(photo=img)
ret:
9h47
